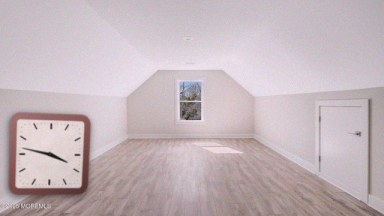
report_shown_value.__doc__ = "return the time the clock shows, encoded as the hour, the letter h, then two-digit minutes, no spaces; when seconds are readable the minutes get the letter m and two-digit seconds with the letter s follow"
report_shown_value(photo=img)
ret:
3h47
